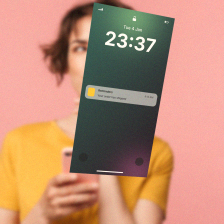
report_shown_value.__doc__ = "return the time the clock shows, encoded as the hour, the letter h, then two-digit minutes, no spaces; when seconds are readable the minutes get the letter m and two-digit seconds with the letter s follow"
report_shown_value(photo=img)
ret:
23h37
